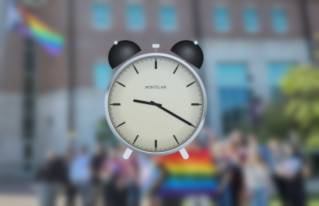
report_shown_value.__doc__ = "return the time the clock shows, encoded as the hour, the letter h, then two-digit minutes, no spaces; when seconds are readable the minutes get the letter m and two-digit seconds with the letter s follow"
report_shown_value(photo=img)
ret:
9h20
